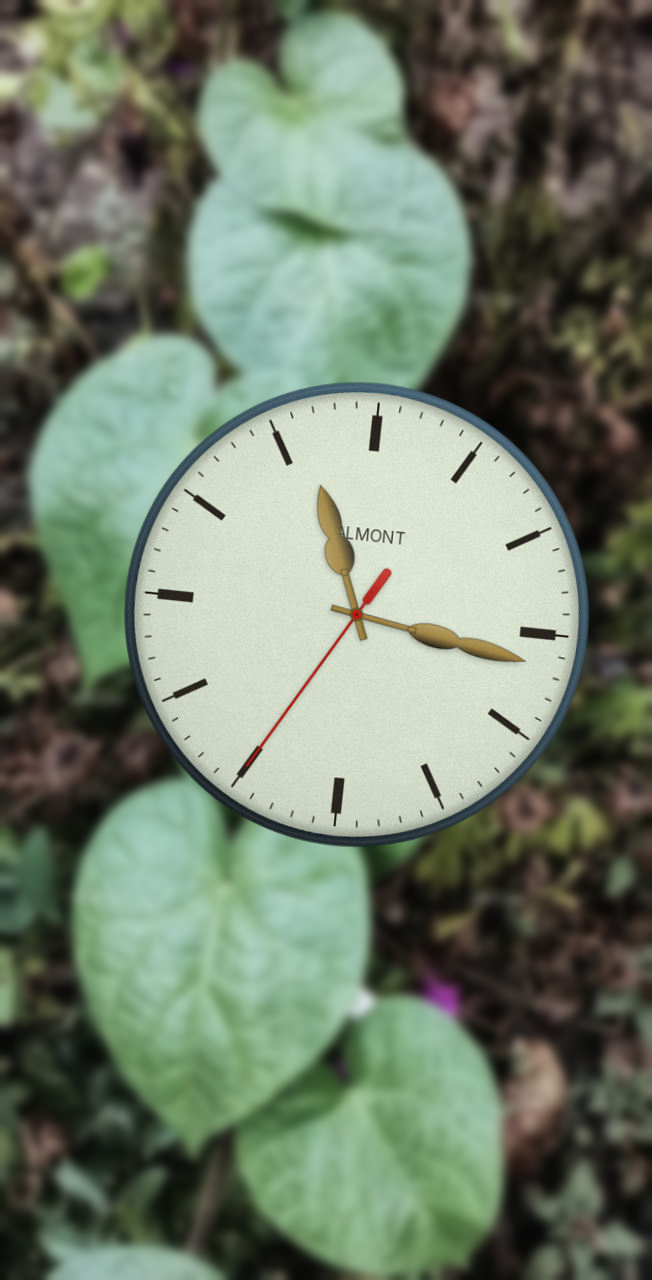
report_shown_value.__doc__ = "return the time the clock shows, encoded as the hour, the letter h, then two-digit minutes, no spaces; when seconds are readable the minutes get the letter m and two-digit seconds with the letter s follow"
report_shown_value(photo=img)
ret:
11h16m35s
